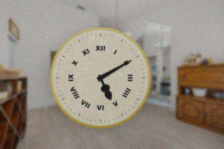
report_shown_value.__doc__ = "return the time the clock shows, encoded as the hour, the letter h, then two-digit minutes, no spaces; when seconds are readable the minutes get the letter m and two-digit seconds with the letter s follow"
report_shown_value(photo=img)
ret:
5h10
